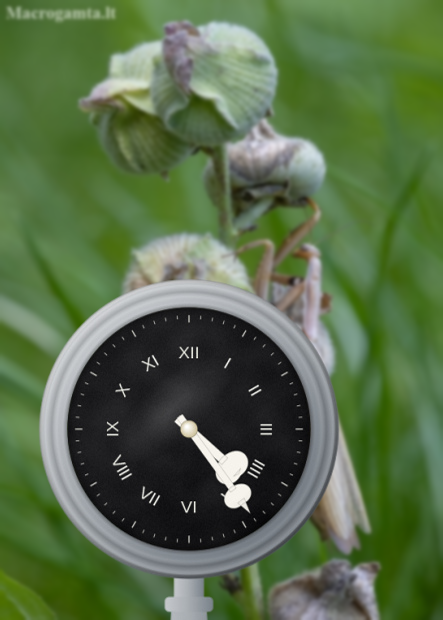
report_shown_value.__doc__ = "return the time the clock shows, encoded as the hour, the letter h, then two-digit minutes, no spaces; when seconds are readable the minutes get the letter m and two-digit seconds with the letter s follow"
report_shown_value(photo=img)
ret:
4h24
